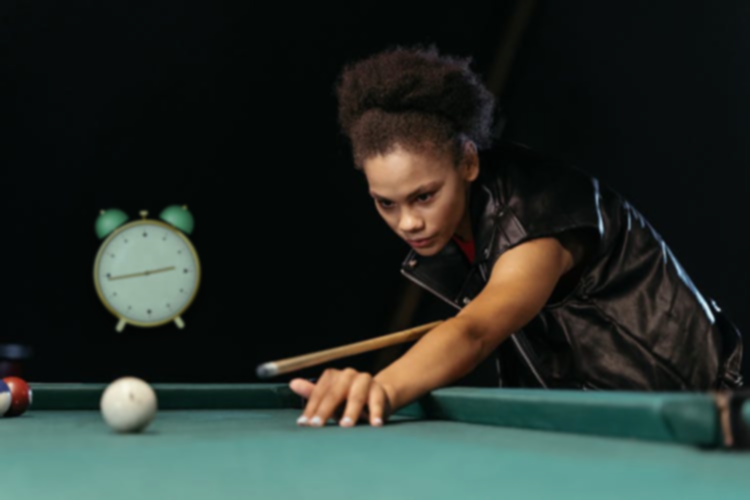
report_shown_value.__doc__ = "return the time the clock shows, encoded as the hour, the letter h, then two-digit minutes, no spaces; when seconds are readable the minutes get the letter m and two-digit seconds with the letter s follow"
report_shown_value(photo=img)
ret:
2h44
